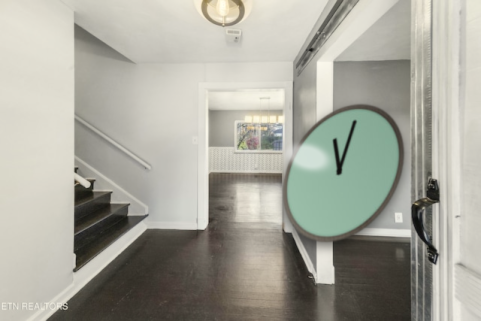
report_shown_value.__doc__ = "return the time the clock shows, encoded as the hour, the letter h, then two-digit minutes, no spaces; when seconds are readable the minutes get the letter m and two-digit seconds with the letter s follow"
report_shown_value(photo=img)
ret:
11h00
